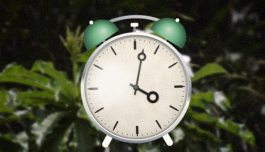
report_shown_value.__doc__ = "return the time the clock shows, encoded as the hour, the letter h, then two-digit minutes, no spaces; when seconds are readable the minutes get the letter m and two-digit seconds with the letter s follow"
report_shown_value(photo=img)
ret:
4h02
